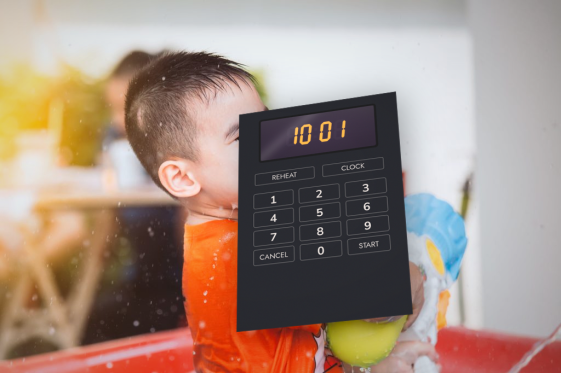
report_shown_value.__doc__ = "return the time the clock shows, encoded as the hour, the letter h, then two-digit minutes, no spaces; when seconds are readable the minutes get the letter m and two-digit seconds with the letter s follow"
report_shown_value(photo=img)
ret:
10h01
